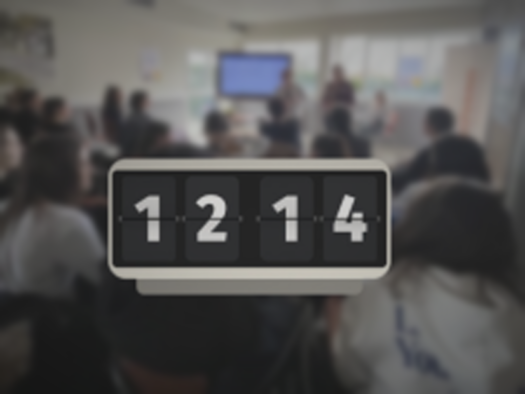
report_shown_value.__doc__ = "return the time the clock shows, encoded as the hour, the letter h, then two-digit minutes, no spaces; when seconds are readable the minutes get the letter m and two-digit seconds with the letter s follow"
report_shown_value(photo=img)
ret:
12h14
